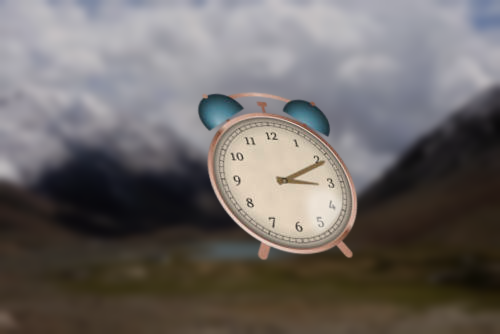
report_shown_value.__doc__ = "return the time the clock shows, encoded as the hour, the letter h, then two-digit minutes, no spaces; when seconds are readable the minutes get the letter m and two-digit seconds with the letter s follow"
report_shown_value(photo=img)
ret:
3h11
